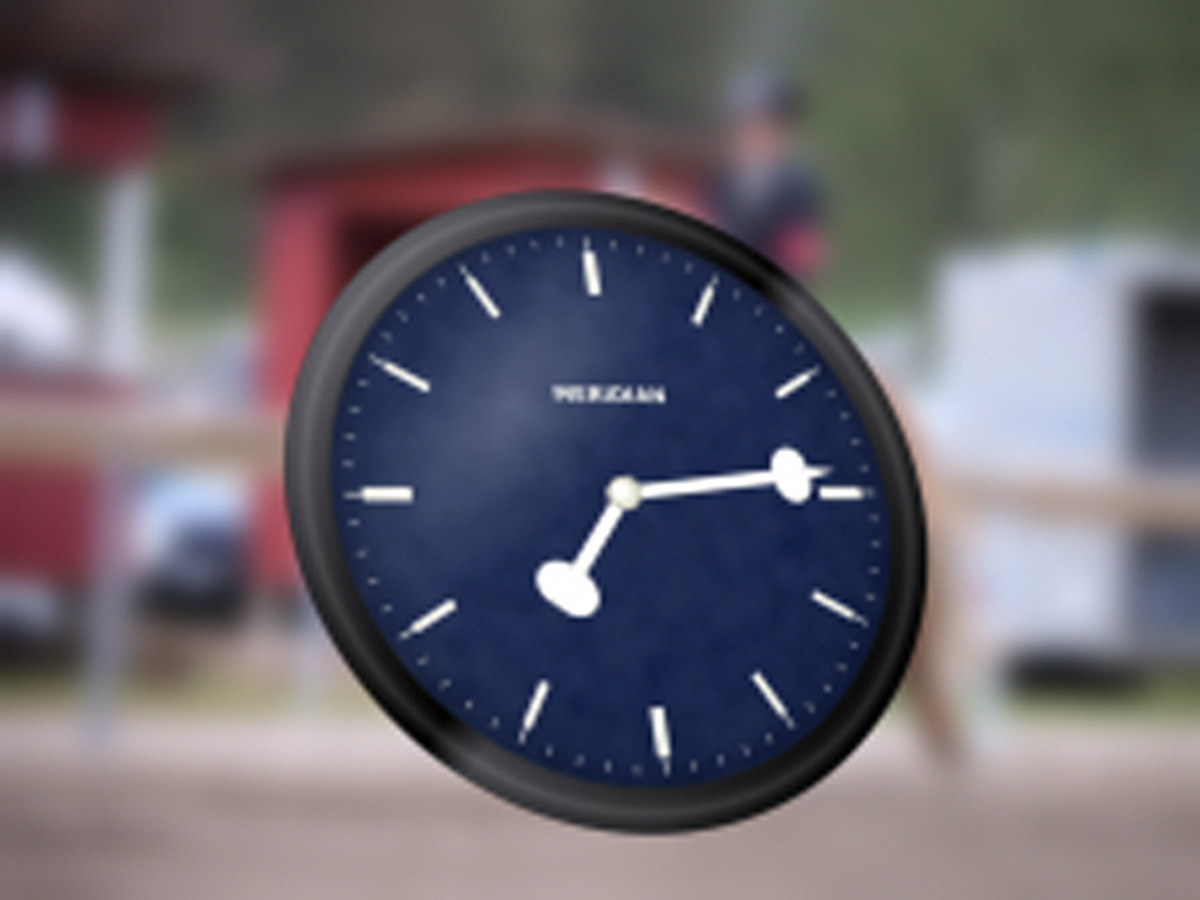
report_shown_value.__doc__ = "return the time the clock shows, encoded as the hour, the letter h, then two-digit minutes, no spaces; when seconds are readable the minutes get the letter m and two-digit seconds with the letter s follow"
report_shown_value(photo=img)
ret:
7h14
